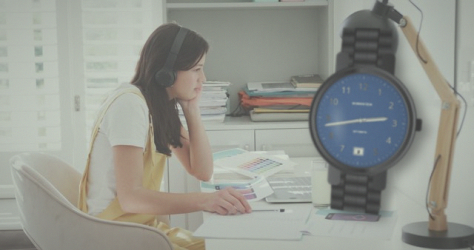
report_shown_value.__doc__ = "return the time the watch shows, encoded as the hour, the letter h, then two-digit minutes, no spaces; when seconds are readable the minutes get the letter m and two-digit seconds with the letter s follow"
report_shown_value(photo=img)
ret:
2h43
